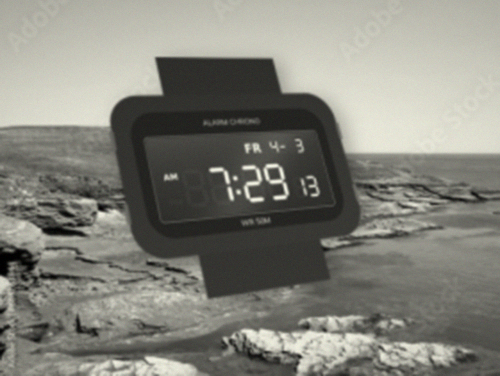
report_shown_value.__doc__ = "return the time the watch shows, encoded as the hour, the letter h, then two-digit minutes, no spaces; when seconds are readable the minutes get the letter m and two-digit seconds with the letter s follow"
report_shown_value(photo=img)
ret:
7h29m13s
